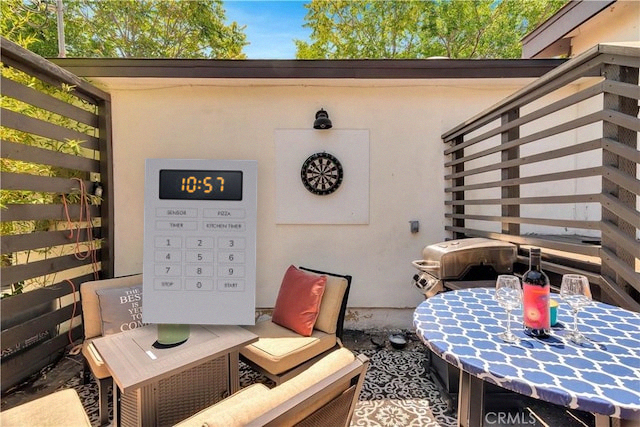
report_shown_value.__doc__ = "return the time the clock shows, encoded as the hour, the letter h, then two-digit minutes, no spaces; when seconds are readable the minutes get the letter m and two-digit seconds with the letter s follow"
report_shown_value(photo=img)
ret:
10h57
